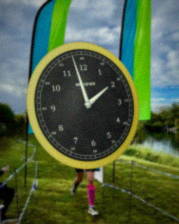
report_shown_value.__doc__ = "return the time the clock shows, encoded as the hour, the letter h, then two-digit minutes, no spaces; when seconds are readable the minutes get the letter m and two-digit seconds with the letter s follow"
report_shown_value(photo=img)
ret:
1h58
